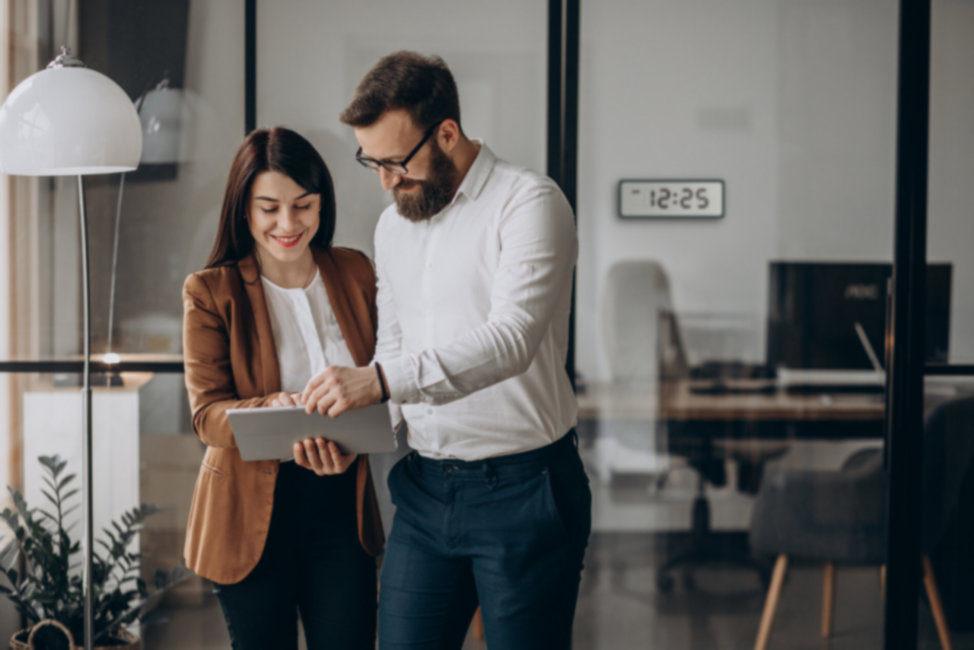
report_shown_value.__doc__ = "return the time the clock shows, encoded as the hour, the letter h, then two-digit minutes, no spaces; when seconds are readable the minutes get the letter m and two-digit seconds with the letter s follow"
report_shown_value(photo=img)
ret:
12h25
